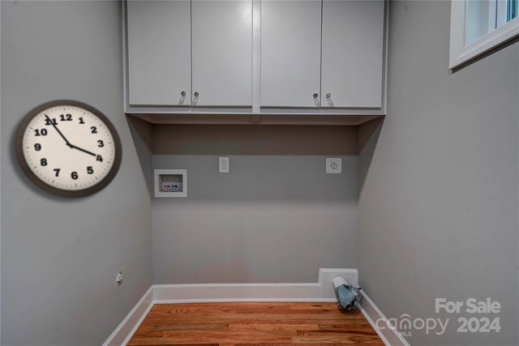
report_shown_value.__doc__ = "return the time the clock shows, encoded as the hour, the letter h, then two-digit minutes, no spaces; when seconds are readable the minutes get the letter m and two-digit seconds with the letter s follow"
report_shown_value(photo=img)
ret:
3h55
